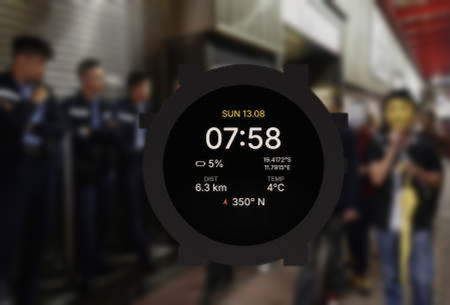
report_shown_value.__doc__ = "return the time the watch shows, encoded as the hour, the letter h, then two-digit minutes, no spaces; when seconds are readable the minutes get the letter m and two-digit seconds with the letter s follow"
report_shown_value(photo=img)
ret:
7h58
